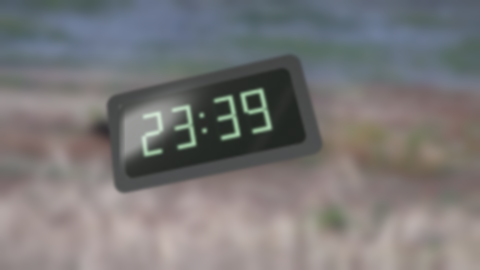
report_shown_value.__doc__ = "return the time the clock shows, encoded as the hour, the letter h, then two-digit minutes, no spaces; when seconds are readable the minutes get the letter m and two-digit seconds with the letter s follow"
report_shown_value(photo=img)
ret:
23h39
